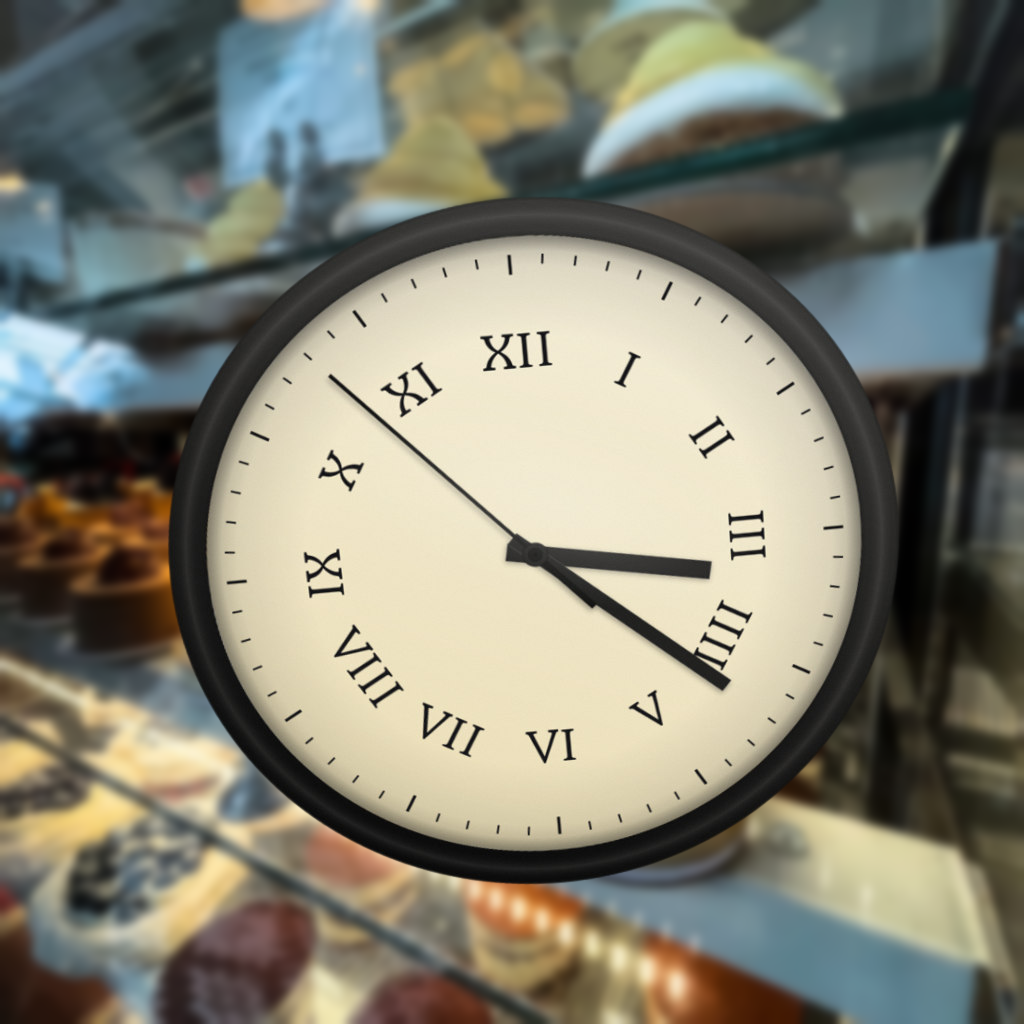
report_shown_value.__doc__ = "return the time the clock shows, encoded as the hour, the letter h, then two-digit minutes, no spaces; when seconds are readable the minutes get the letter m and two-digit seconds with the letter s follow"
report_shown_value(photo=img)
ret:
3h21m53s
